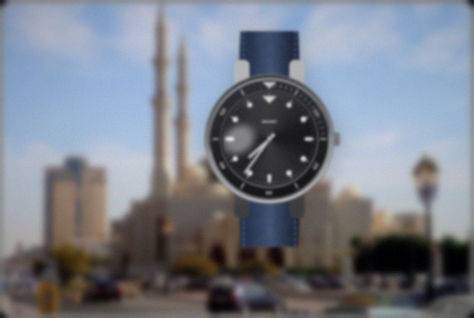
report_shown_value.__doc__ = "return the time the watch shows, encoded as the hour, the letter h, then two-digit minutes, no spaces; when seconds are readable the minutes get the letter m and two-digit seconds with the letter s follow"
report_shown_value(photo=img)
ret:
7h36
